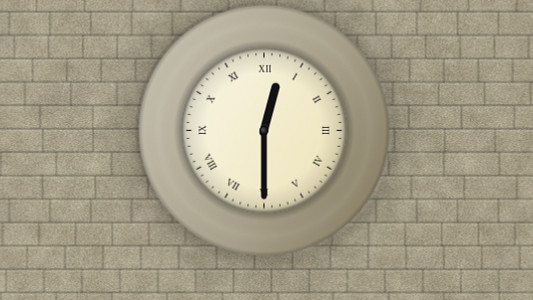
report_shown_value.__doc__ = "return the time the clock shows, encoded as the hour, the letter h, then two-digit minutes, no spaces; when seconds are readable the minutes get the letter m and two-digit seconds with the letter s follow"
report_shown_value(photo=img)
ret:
12h30
